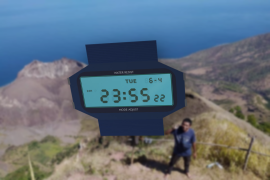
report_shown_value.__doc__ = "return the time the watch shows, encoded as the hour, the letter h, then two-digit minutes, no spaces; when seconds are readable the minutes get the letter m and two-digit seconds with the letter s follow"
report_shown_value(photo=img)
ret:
23h55m22s
